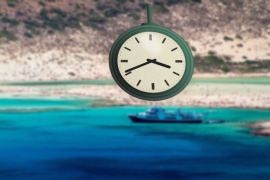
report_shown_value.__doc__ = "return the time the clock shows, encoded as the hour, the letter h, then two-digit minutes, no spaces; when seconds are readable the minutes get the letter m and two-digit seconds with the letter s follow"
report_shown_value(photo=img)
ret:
3h41
